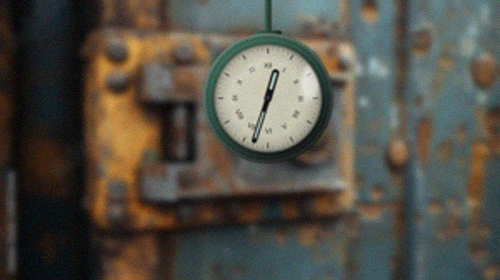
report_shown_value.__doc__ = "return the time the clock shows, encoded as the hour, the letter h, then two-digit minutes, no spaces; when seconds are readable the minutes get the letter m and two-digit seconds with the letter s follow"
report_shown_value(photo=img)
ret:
12h33
